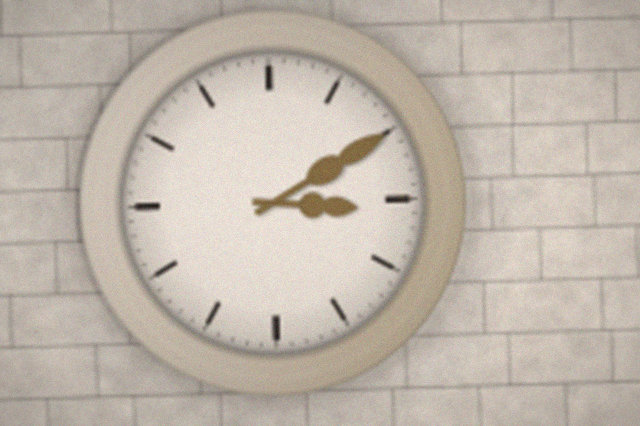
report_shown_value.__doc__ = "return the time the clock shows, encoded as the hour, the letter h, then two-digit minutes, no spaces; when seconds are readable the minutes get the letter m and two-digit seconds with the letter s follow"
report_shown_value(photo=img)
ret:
3h10
